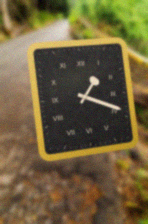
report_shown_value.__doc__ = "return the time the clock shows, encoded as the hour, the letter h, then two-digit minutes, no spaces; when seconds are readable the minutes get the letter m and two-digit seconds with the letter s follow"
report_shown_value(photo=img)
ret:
1h19
